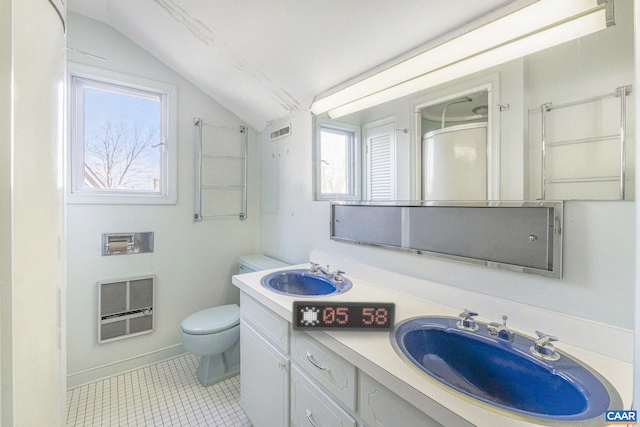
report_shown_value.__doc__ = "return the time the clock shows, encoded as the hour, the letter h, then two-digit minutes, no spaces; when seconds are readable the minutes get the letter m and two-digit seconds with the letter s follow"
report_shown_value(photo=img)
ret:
5h58
